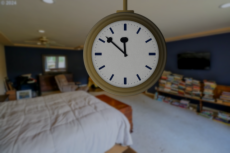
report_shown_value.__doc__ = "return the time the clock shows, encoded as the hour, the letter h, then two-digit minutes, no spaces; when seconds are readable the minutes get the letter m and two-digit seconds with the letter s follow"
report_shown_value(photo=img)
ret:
11h52
